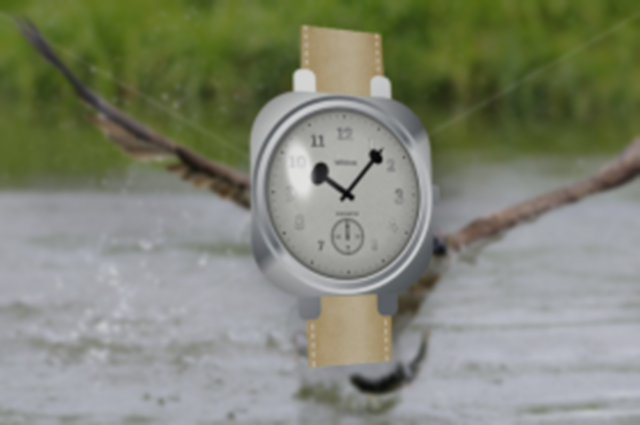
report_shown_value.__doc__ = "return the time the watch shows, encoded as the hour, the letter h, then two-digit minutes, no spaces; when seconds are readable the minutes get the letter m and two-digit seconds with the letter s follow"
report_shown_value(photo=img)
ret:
10h07
